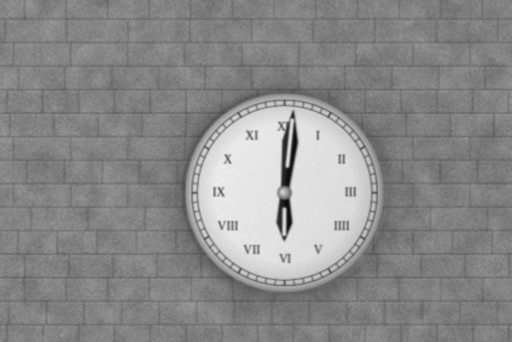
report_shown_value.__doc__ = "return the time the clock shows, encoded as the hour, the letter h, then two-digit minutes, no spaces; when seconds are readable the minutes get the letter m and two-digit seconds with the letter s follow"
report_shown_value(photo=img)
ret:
6h01
